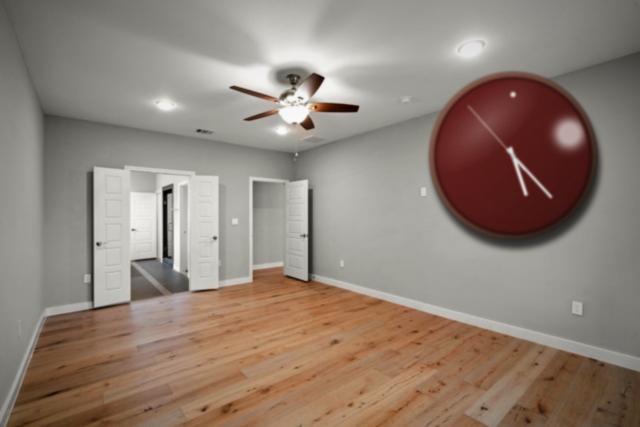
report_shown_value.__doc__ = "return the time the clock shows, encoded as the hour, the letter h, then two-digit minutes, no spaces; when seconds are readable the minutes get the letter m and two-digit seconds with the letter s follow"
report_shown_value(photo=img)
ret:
5h22m53s
